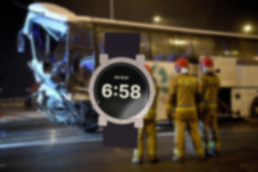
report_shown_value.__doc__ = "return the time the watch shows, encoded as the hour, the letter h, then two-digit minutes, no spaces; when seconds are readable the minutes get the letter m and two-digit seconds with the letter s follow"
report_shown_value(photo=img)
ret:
6h58
